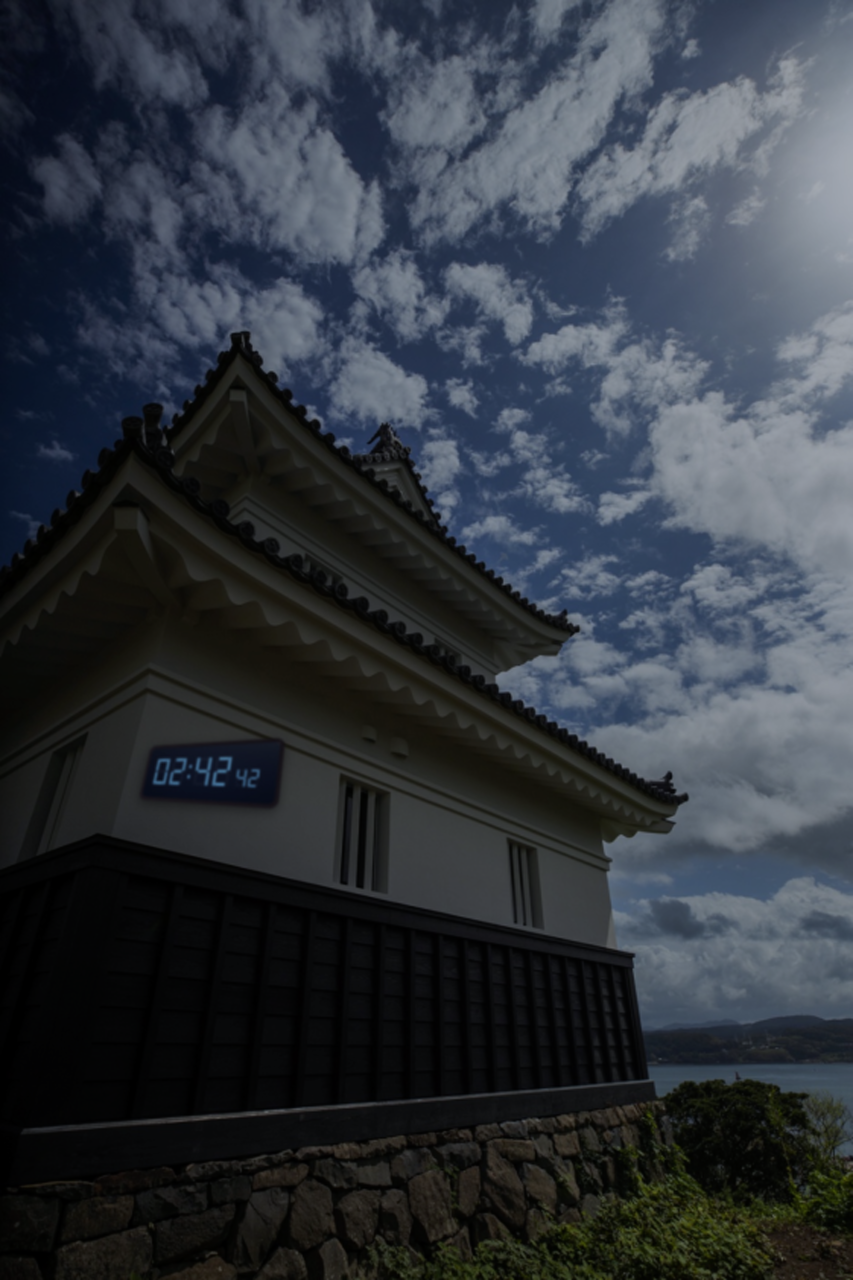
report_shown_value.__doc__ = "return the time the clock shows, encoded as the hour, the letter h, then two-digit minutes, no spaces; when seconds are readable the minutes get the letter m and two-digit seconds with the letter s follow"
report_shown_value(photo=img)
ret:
2h42m42s
